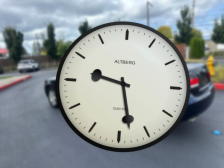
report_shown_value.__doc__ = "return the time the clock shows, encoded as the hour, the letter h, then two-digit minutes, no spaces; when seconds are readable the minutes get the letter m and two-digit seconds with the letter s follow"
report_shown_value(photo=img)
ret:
9h28
